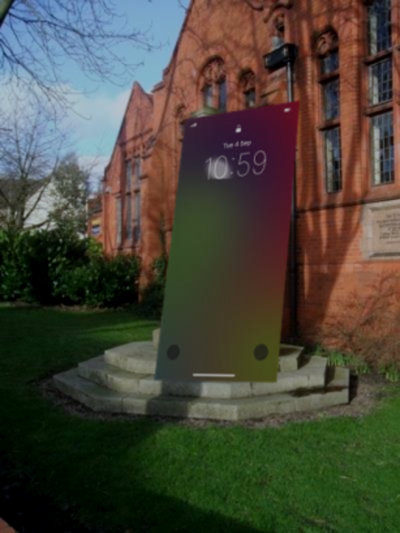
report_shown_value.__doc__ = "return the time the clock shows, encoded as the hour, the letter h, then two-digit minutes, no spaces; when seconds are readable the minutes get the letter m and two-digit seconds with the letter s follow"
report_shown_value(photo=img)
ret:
10h59
